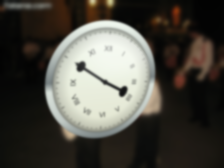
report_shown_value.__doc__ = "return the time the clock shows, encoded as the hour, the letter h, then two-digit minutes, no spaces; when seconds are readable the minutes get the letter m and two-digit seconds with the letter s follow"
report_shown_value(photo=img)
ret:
3h50
